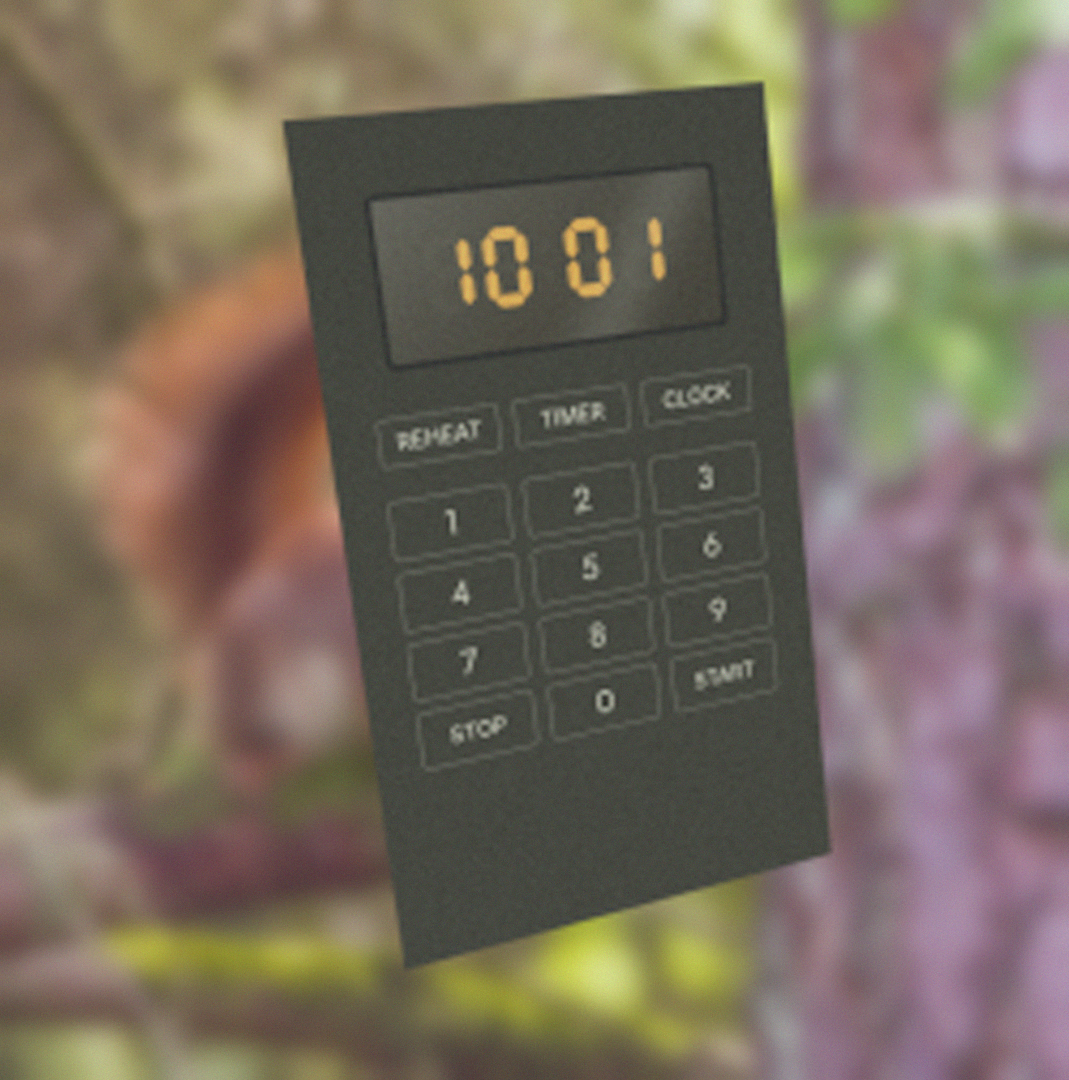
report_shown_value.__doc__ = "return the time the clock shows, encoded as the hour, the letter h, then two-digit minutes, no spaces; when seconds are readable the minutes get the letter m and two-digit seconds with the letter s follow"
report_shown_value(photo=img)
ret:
10h01
